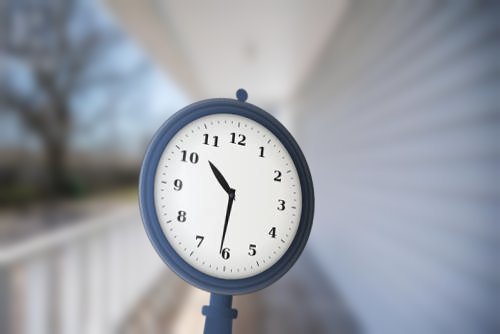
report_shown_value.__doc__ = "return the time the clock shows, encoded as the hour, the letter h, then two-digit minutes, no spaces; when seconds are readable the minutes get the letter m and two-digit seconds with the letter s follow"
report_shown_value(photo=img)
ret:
10h31
